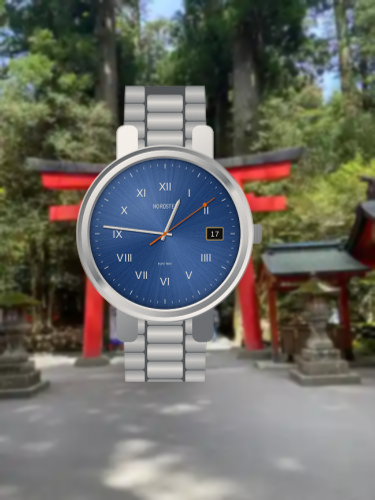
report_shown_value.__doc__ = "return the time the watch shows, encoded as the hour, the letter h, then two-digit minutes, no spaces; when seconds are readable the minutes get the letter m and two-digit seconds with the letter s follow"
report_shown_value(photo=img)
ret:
12h46m09s
